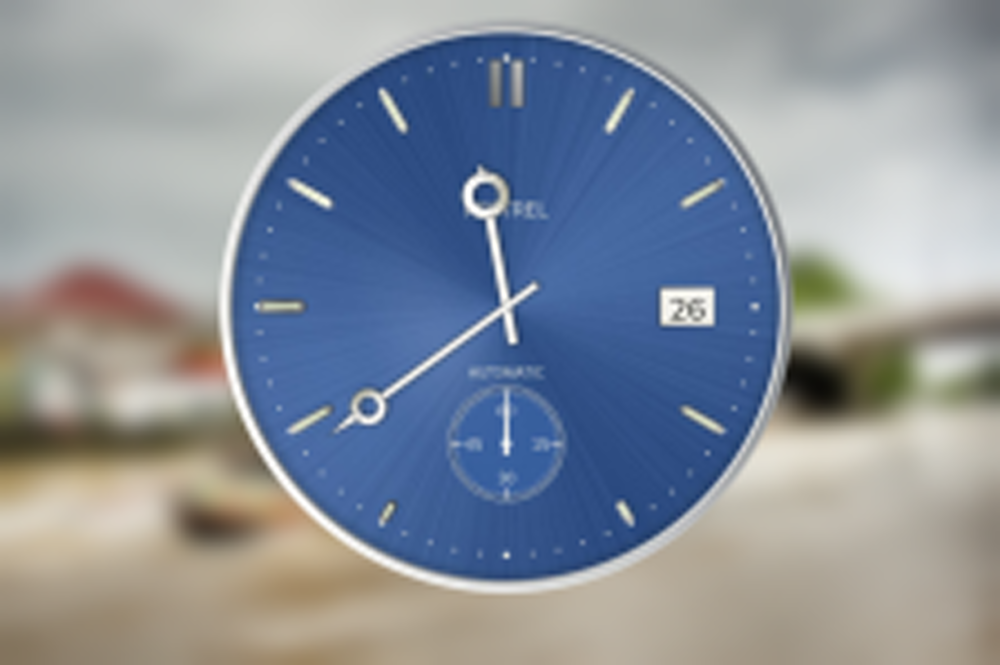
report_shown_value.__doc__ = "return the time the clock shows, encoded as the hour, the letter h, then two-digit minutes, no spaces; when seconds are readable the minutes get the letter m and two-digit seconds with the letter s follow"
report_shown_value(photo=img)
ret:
11h39
